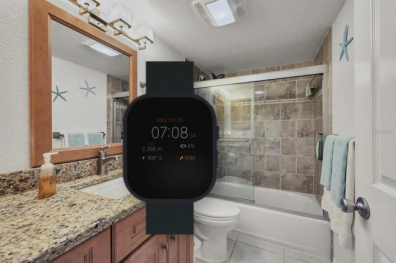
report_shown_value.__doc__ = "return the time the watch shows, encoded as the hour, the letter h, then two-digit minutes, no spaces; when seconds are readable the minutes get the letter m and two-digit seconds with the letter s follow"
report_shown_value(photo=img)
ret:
7h08
